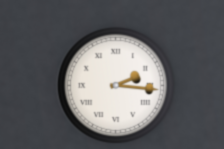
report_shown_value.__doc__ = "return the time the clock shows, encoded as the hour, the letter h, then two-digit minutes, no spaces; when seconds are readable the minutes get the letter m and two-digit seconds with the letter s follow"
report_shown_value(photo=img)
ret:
2h16
